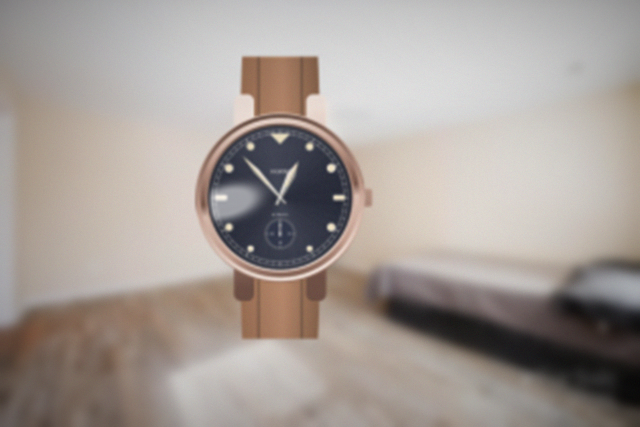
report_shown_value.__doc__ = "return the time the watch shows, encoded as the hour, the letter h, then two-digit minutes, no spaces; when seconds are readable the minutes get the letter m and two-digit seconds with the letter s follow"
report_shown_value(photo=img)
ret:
12h53
